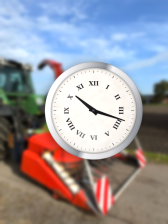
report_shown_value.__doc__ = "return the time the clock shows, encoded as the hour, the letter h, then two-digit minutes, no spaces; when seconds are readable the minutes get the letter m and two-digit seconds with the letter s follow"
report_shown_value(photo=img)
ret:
10h18
